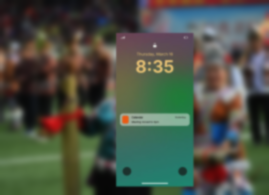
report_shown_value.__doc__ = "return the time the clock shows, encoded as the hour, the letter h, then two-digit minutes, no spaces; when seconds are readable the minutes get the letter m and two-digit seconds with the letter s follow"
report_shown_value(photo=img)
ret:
8h35
